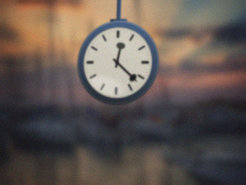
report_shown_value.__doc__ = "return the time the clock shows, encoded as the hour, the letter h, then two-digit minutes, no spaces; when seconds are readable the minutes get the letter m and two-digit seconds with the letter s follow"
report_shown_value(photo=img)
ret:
12h22
